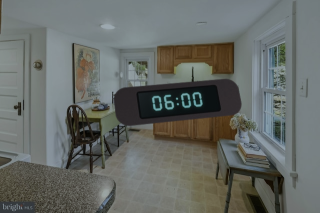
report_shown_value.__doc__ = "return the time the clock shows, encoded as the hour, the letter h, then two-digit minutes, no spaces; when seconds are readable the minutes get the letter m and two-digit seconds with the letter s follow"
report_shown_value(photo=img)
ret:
6h00
